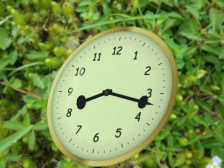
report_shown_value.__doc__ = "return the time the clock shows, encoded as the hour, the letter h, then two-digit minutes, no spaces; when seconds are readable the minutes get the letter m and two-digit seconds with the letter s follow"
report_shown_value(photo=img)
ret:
8h17
